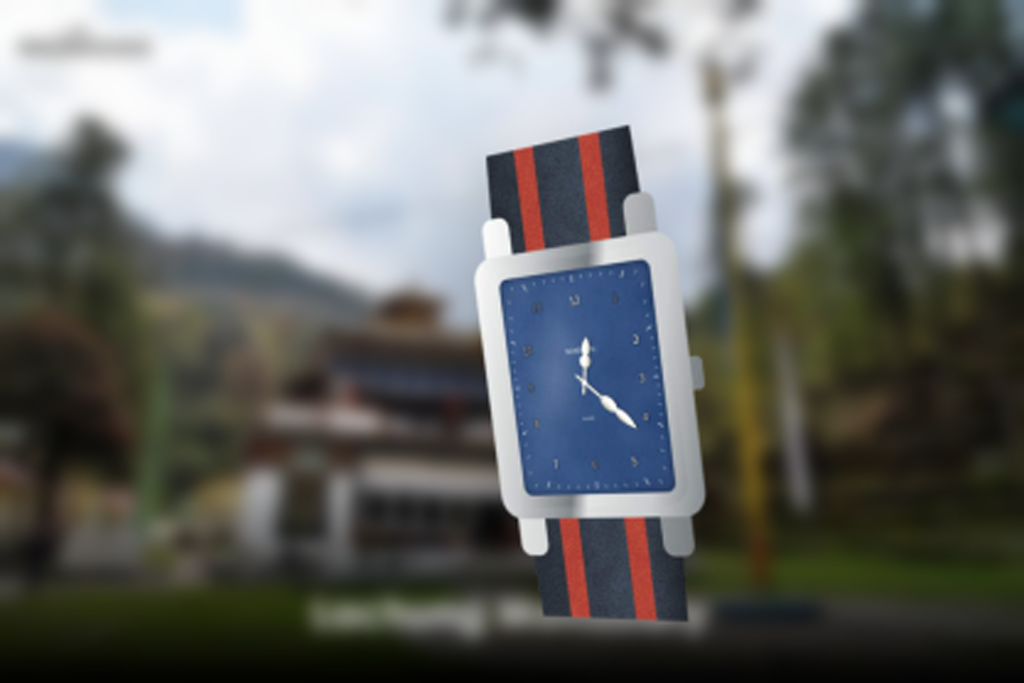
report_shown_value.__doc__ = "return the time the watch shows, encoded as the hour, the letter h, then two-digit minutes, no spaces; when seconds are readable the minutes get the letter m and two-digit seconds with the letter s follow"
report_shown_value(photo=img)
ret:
12h22
